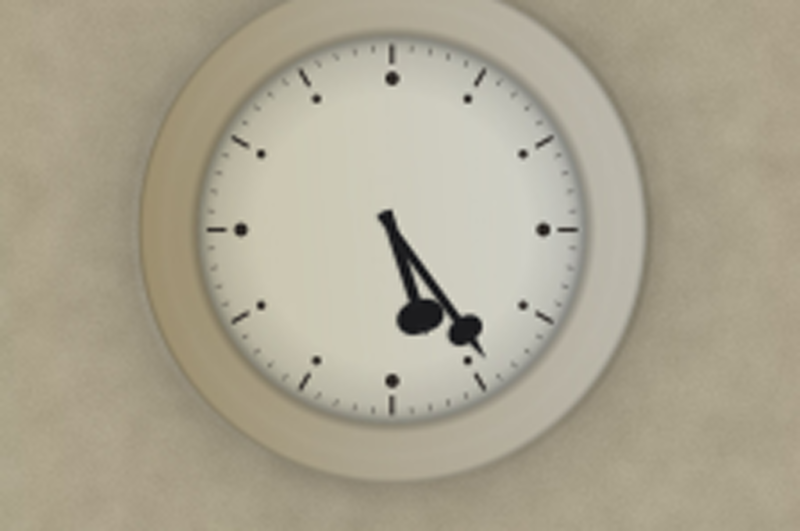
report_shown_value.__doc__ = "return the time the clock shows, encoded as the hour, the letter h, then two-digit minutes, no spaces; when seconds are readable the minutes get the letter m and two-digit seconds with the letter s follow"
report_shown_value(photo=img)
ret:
5h24
